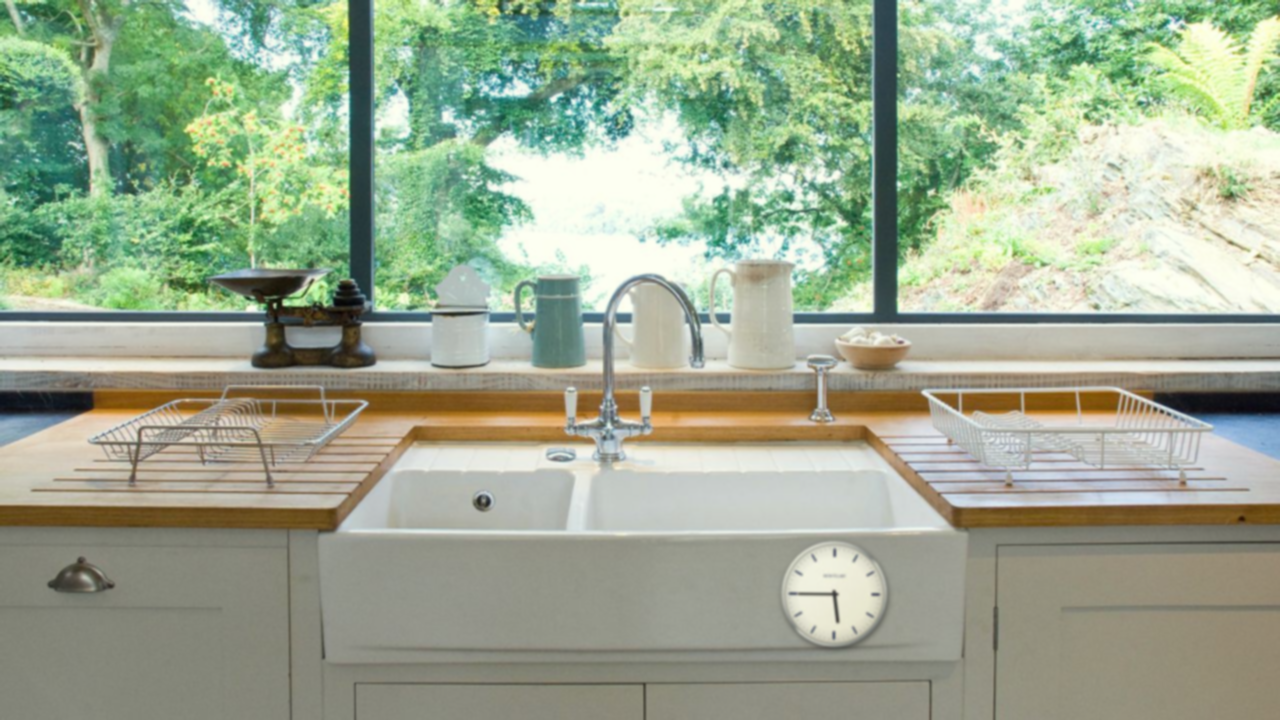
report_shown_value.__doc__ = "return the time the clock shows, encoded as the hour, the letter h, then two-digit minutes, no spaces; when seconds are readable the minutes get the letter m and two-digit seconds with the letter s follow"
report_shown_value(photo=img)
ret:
5h45
